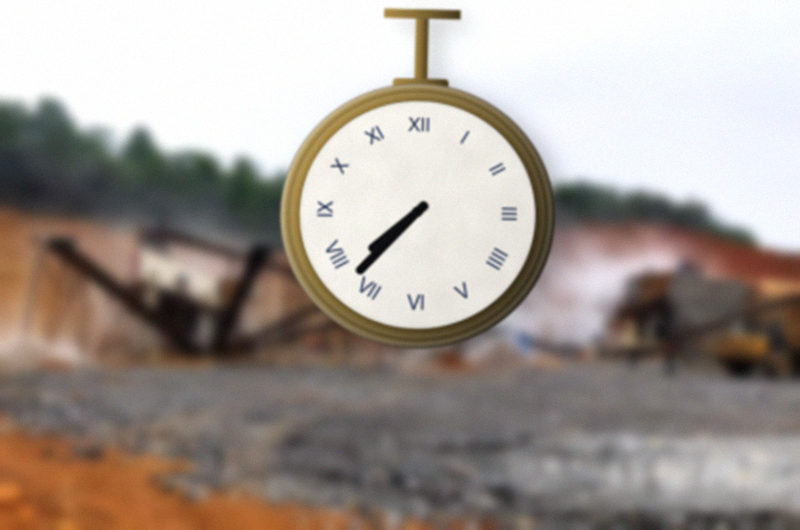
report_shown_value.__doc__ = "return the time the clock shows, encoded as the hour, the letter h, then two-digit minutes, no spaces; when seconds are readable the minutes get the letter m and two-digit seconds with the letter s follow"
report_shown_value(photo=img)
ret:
7h37
